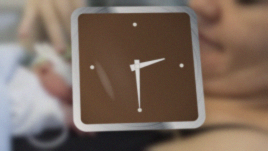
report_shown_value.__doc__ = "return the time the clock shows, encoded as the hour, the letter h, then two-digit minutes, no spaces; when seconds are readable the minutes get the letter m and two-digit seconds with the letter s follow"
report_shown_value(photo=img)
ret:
2h30
